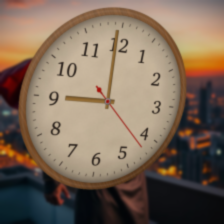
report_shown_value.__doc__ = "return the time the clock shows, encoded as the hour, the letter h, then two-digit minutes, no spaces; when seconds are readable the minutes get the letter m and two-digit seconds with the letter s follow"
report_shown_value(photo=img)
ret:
8h59m22s
